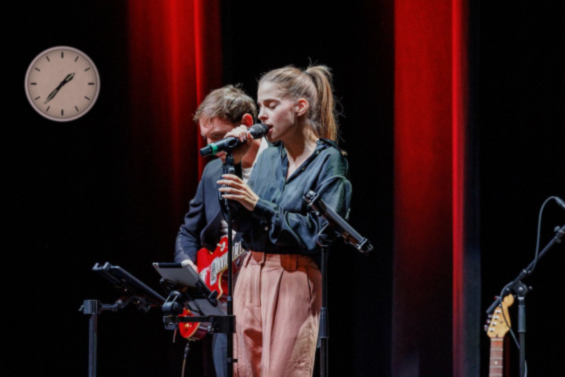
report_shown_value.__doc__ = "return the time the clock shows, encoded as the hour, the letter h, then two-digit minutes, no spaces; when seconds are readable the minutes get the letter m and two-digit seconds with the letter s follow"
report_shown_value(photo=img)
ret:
1h37
